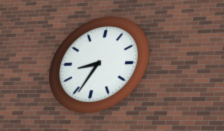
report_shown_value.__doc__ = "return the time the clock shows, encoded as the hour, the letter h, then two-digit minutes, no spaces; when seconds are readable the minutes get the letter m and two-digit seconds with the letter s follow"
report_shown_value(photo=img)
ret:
8h34
